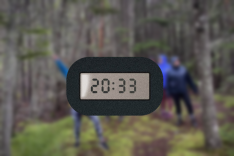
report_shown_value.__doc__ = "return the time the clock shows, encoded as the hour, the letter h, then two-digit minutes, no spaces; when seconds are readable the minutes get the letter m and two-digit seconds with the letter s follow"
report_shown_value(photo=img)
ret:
20h33
